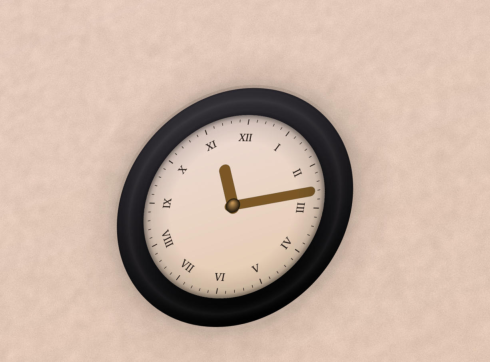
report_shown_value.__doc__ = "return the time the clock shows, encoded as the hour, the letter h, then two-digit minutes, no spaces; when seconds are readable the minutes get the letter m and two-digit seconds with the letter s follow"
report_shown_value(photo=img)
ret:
11h13
